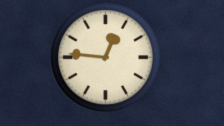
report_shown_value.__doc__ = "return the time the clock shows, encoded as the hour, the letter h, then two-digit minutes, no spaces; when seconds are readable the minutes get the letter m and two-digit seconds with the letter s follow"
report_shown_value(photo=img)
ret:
12h46
